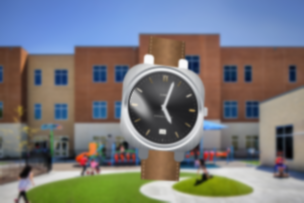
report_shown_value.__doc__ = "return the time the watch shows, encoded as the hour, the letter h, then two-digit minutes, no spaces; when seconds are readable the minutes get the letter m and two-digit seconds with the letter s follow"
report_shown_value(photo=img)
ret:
5h03
